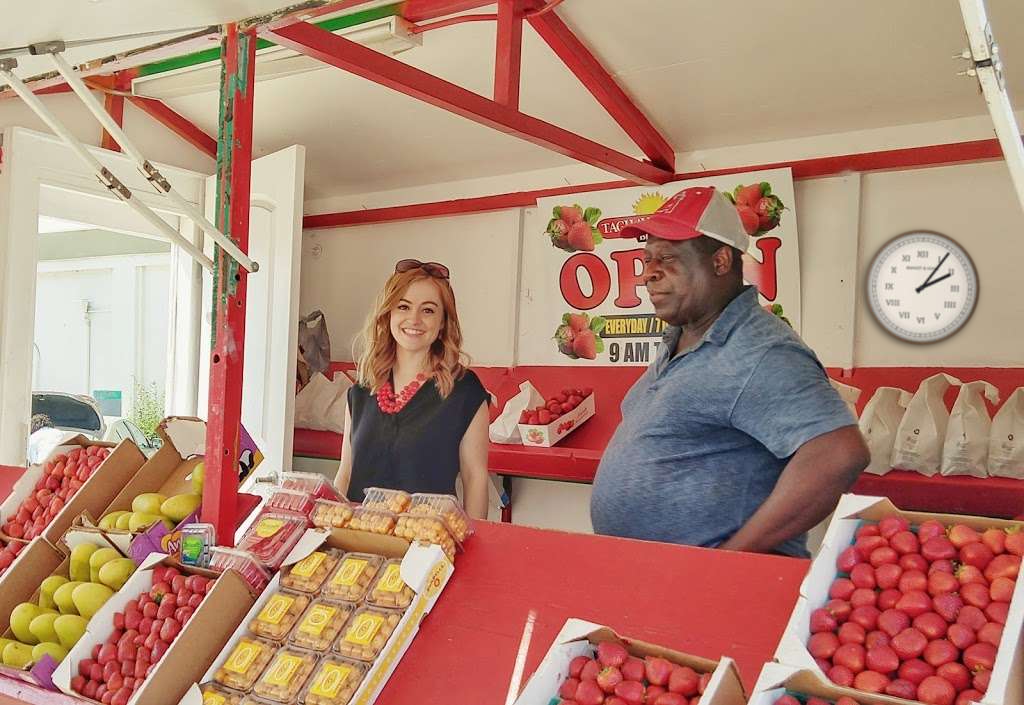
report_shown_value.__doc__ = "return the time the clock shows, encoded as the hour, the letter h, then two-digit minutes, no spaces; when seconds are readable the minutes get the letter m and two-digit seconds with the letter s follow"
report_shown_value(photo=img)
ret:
2h06
